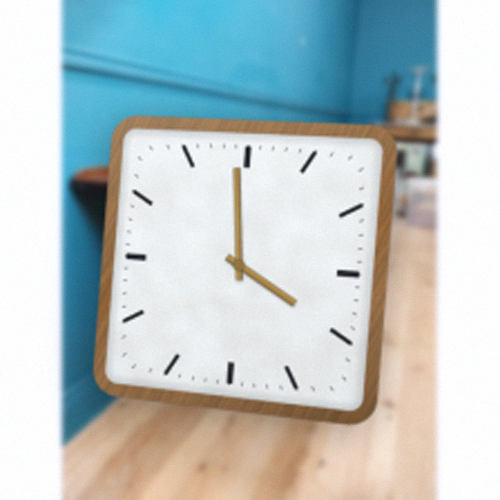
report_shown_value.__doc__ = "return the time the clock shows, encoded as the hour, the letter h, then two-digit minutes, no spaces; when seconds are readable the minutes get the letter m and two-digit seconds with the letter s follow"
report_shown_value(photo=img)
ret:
3h59
